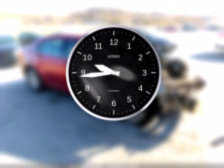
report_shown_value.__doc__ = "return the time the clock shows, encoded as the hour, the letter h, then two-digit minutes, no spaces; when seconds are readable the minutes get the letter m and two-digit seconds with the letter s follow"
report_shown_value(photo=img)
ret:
9h44
